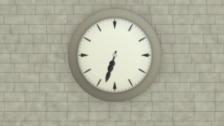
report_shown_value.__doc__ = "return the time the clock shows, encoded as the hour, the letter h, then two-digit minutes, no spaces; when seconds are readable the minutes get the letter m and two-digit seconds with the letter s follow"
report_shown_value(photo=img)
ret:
6h33
